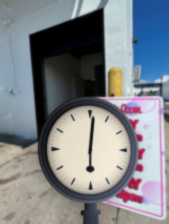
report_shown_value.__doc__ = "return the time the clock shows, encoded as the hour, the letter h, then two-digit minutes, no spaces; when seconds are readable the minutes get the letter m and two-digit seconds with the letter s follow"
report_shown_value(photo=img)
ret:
6h01
